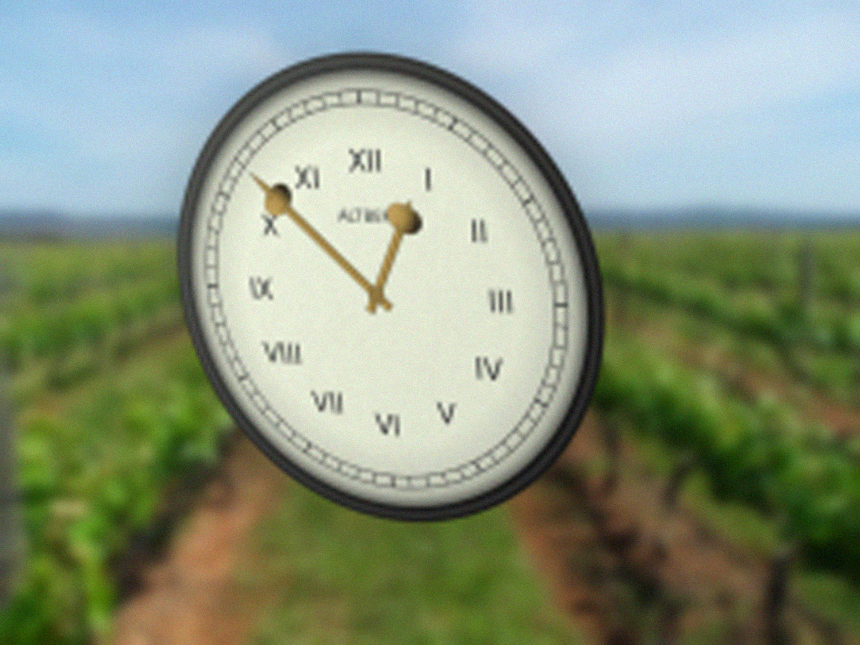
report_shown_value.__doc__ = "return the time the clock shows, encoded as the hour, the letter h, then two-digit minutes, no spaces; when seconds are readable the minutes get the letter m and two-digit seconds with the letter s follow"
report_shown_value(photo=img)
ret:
12h52
